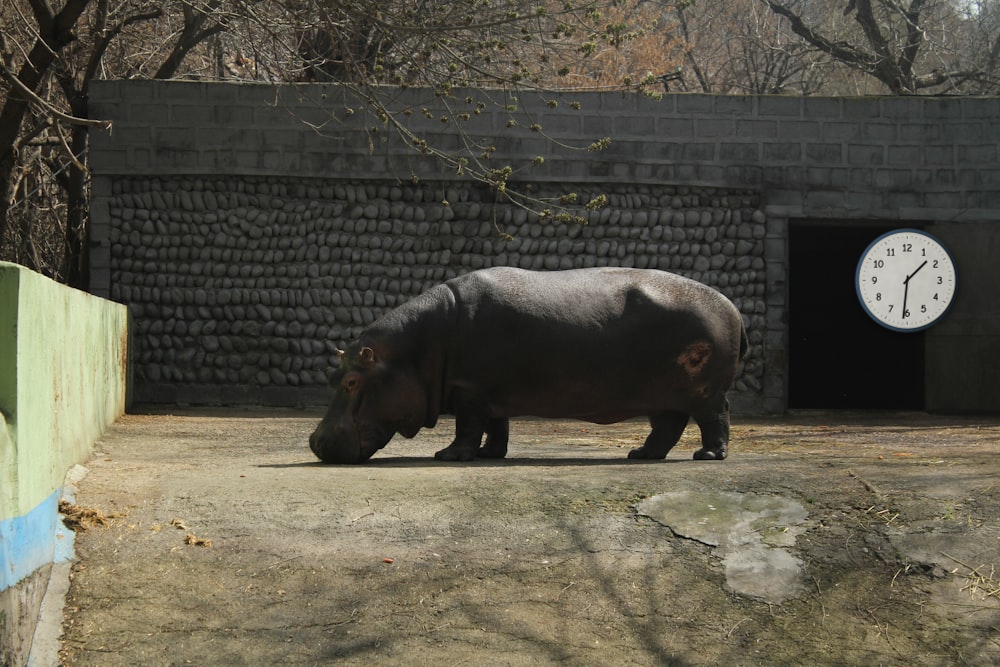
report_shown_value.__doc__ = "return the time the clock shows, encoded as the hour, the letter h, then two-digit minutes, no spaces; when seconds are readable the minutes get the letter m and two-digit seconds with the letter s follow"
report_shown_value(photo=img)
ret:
1h31
